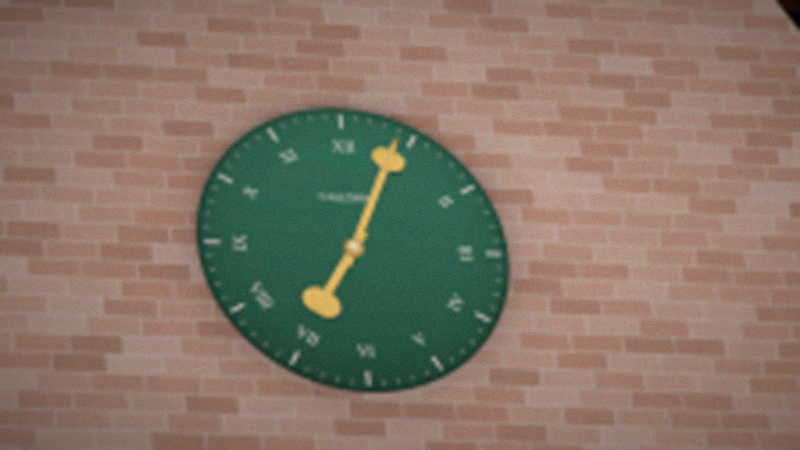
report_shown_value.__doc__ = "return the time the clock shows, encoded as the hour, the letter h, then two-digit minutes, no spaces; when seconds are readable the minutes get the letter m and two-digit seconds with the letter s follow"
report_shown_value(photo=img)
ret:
7h04
